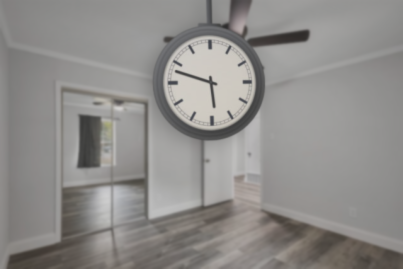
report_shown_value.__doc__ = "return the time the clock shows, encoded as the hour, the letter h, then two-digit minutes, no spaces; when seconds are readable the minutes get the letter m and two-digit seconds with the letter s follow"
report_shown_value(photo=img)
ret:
5h48
